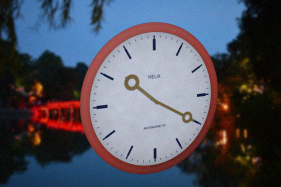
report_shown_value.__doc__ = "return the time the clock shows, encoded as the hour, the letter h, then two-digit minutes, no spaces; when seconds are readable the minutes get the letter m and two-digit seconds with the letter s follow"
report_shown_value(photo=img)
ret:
10h20
